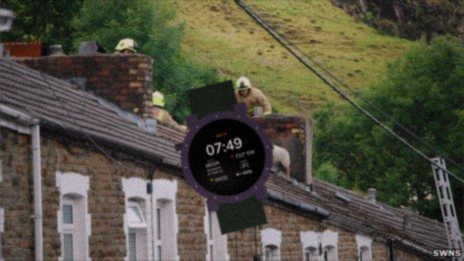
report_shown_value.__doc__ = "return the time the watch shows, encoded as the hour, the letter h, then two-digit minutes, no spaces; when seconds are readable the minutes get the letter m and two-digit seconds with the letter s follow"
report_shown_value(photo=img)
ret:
7h49
